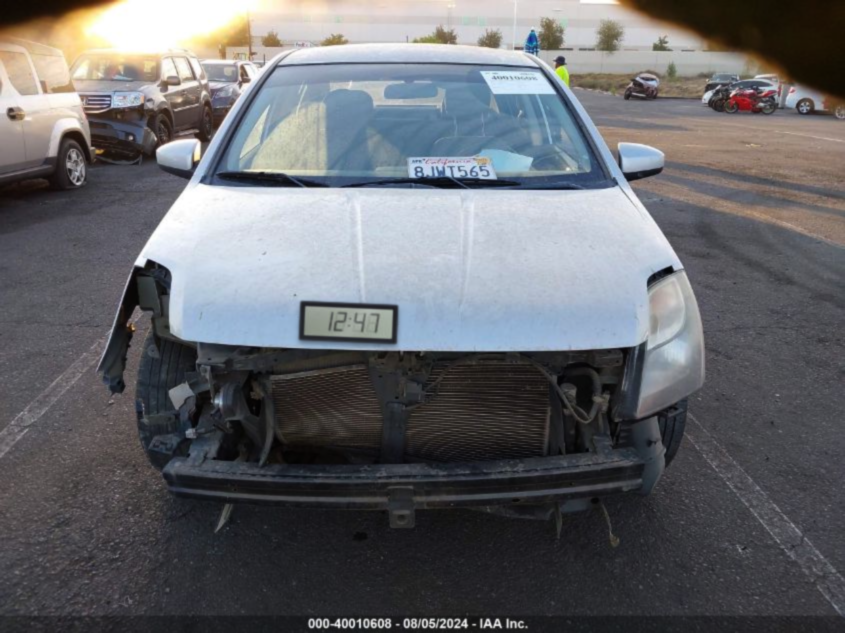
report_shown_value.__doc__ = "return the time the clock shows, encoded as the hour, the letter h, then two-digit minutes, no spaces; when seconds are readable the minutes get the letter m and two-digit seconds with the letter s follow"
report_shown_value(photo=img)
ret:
12h47
